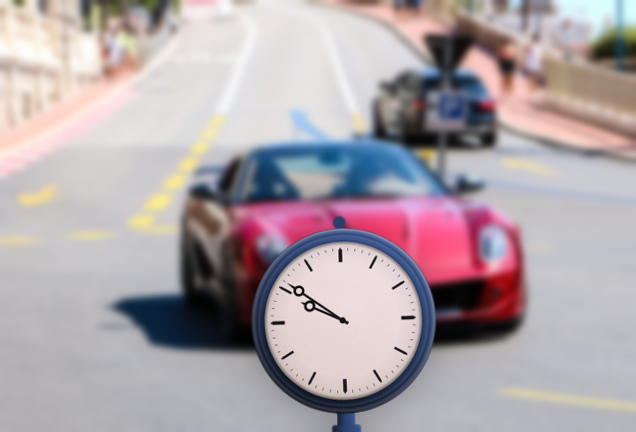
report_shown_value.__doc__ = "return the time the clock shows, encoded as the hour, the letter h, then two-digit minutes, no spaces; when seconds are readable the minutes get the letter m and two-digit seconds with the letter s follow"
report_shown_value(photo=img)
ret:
9h51
